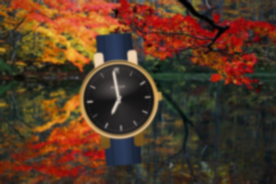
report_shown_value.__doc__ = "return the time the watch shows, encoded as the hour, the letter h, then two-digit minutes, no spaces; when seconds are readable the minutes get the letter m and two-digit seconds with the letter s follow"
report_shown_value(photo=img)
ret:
6h59
